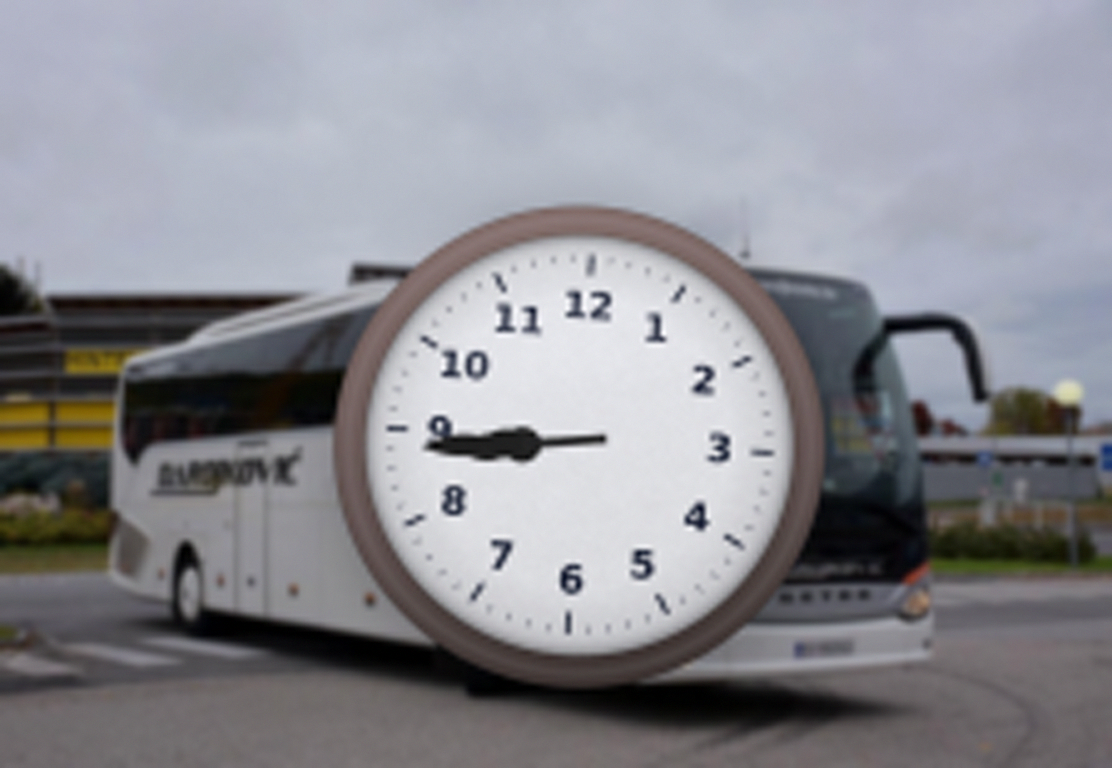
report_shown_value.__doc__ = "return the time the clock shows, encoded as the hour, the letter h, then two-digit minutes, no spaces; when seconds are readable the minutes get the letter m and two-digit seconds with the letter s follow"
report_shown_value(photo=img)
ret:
8h44
